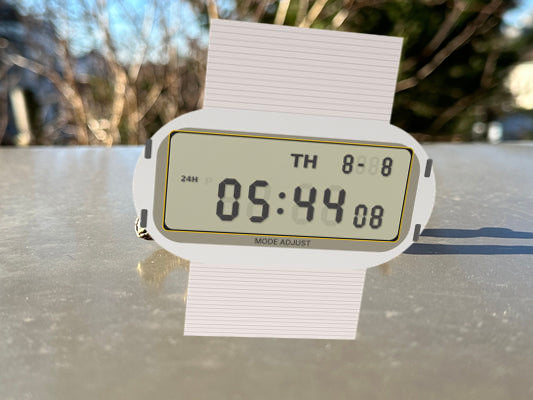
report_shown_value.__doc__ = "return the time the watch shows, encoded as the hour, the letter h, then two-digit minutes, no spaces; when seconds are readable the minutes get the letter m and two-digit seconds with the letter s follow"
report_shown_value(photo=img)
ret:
5h44m08s
